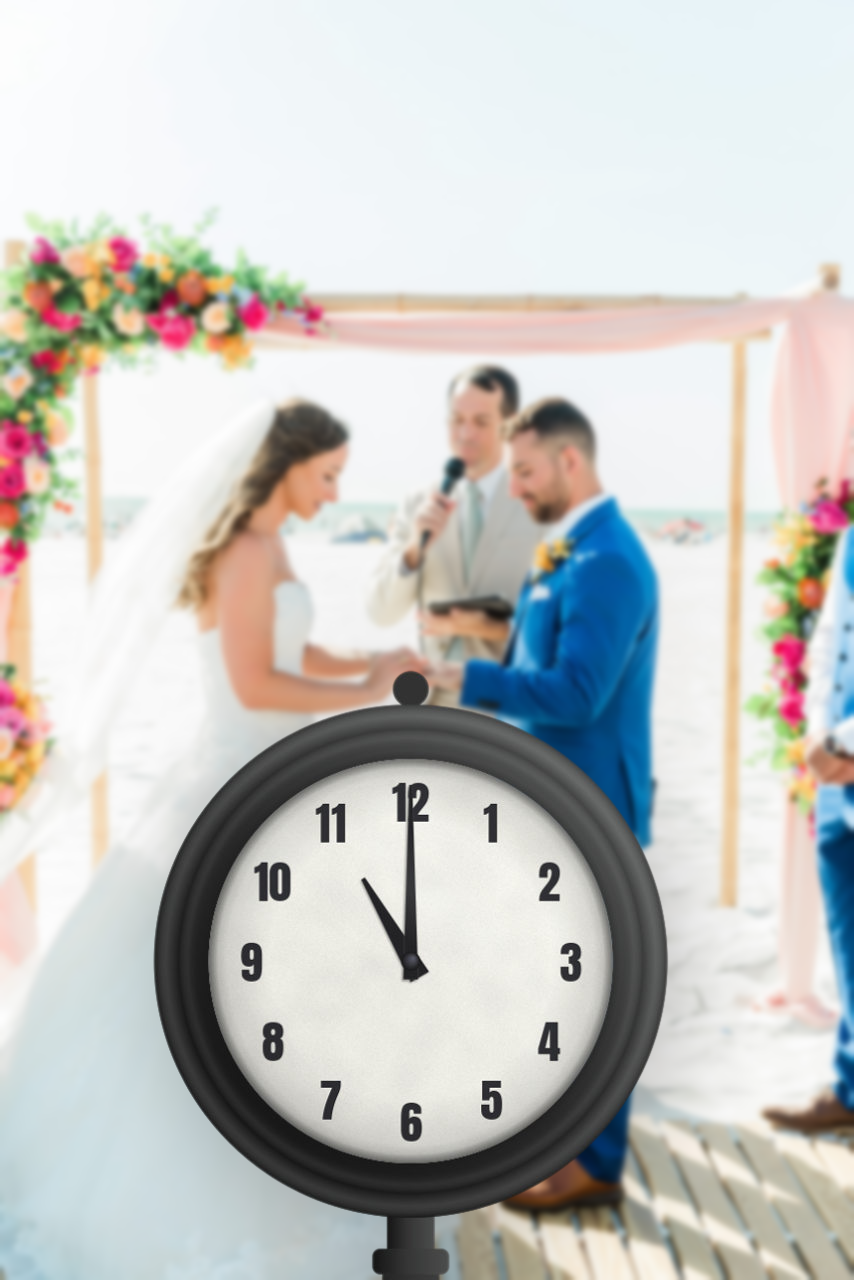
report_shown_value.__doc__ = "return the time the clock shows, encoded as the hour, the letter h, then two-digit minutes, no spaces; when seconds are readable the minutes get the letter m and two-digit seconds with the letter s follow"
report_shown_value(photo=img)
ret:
11h00
